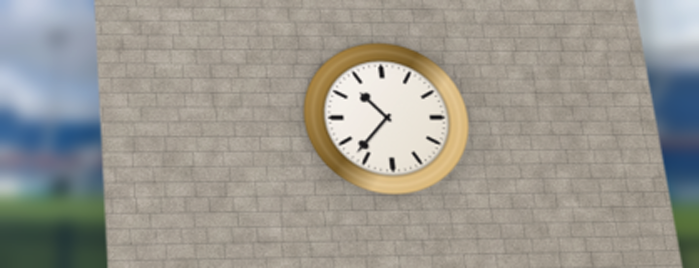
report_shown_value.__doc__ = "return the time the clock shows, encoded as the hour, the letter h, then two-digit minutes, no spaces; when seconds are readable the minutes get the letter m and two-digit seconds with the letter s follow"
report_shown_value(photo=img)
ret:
10h37
